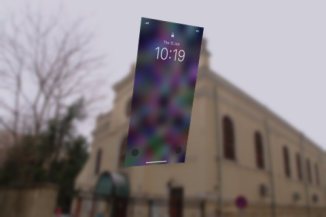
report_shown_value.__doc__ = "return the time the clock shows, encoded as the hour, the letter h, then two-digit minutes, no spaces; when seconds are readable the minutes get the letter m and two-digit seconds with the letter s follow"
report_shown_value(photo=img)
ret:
10h19
